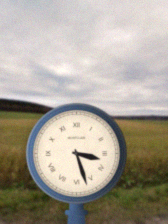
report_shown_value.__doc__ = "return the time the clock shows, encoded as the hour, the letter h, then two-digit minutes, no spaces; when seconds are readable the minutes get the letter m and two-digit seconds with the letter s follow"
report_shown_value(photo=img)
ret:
3h27
